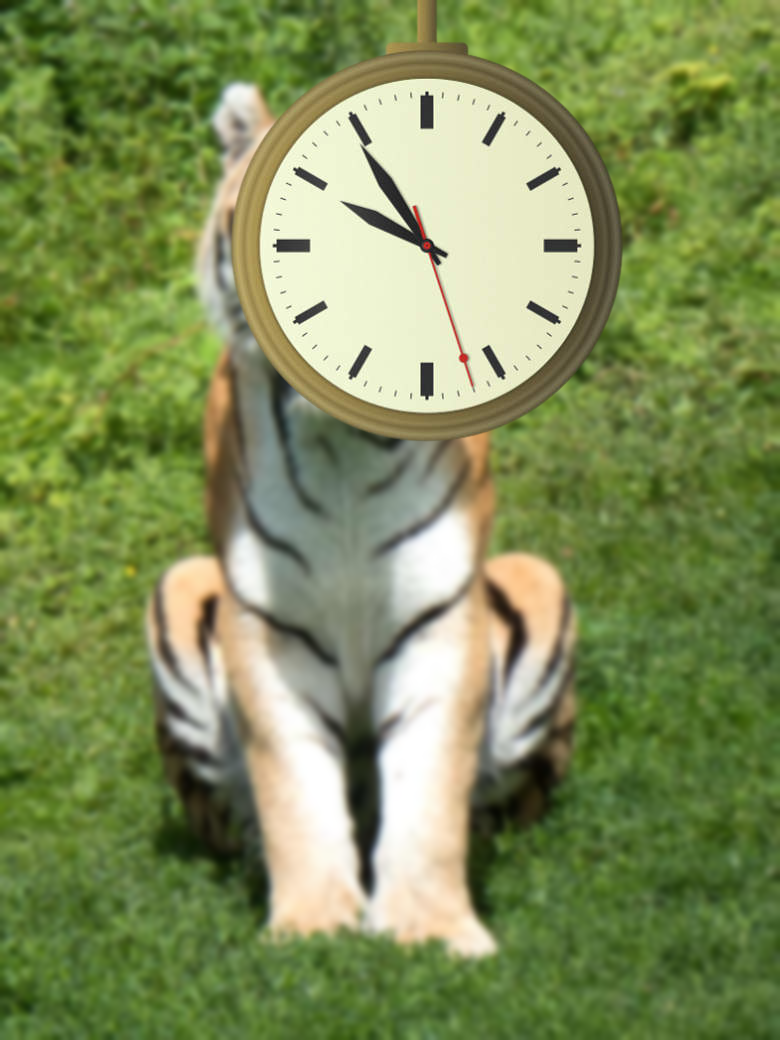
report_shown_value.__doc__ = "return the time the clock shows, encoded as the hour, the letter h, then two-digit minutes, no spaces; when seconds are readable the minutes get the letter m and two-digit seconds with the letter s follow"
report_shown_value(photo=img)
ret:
9h54m27s
